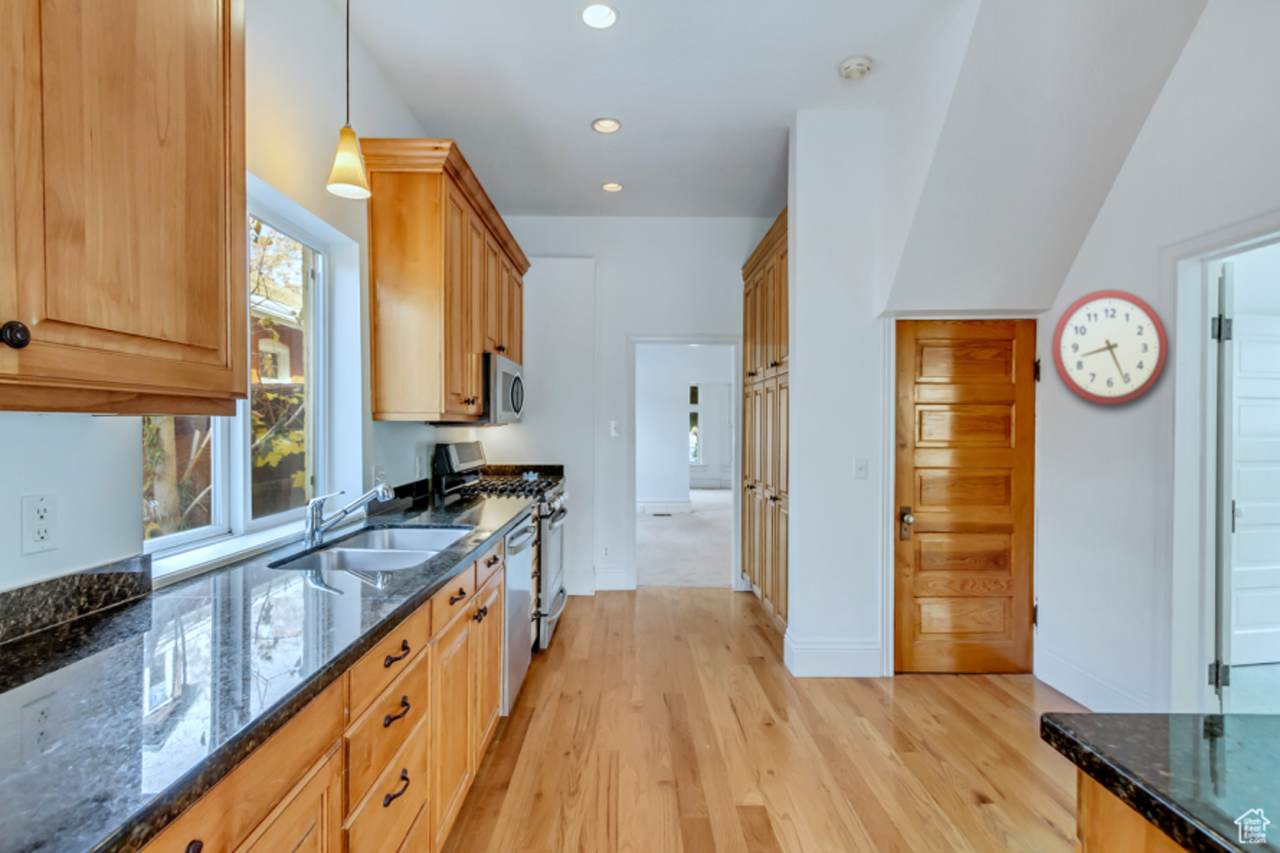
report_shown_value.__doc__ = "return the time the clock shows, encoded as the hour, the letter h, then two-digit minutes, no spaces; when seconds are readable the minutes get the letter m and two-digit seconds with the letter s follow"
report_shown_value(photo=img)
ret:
8h26
